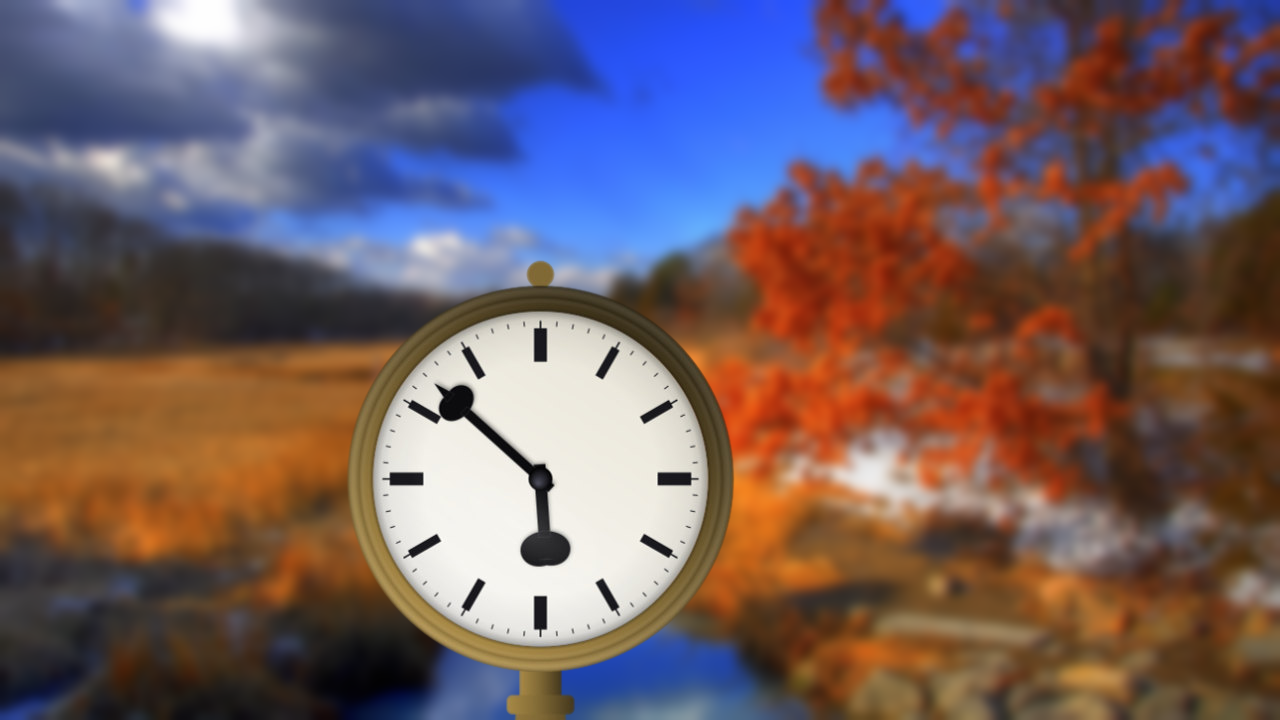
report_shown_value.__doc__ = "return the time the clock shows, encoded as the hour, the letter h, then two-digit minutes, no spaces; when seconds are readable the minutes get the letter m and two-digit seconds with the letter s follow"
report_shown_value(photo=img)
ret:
5h52
